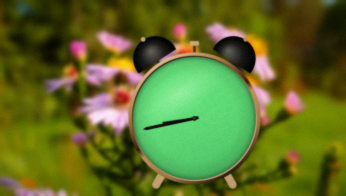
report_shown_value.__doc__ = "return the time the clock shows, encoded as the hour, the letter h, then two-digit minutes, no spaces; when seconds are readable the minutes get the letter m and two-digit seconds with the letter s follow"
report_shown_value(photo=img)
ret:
8h43
